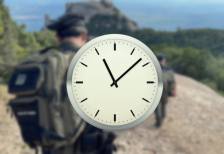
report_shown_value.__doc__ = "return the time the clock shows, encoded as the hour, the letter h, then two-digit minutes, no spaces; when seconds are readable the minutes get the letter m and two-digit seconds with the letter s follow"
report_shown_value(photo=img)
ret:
11h08
